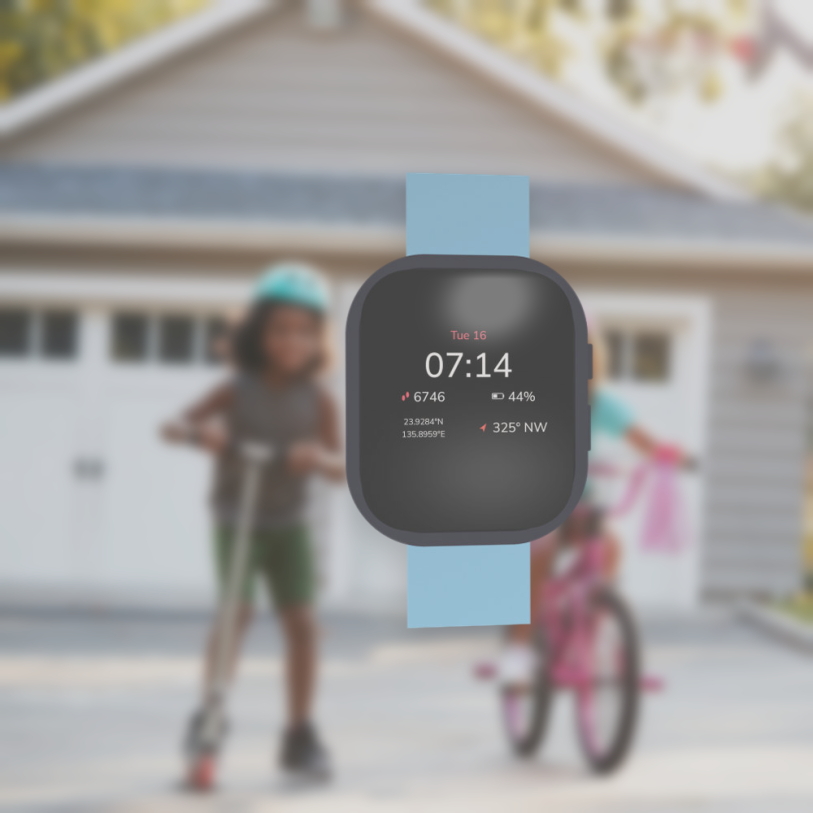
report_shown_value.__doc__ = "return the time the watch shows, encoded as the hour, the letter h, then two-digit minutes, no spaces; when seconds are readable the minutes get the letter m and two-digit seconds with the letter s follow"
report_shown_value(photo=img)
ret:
7h14
